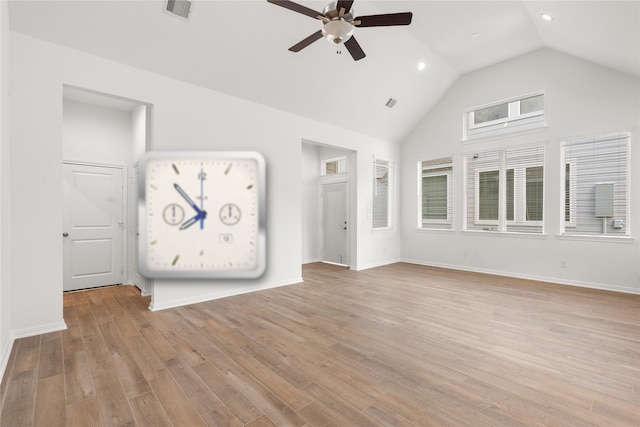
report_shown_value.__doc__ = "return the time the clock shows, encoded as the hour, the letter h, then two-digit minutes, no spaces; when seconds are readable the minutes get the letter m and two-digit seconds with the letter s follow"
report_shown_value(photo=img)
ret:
7h53
